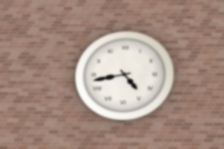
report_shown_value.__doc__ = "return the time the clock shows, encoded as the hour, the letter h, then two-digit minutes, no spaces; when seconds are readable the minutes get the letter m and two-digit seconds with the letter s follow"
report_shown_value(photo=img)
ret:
4h43
